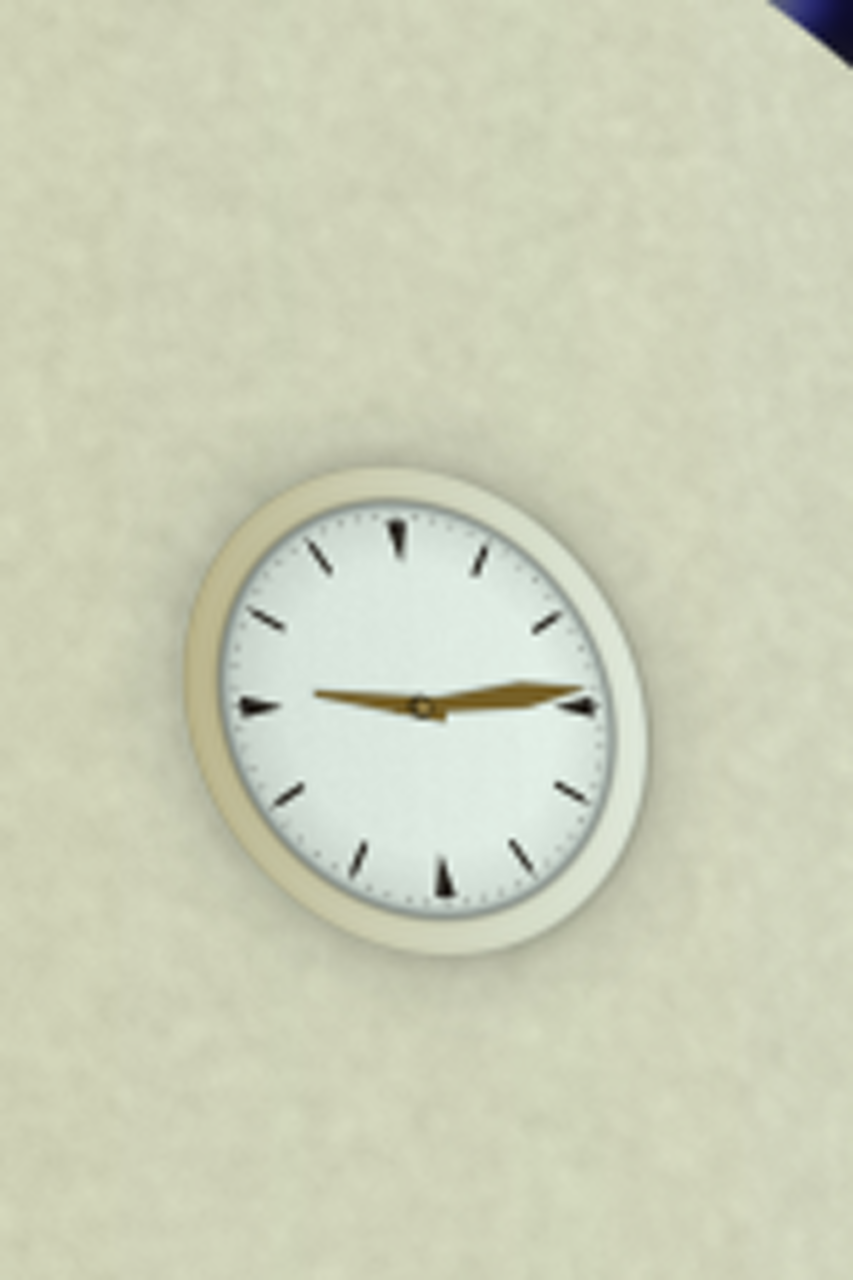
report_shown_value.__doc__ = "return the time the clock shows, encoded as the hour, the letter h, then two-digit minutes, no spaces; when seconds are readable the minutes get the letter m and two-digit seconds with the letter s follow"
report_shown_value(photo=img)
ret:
9h14
